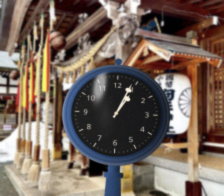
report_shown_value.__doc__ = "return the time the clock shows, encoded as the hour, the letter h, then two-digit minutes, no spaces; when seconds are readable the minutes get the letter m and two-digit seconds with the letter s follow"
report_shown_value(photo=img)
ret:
1h04
